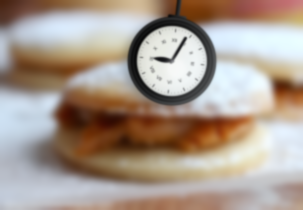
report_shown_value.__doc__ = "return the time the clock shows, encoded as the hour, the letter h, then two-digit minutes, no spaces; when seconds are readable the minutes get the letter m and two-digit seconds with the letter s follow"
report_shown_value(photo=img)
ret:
9h04
